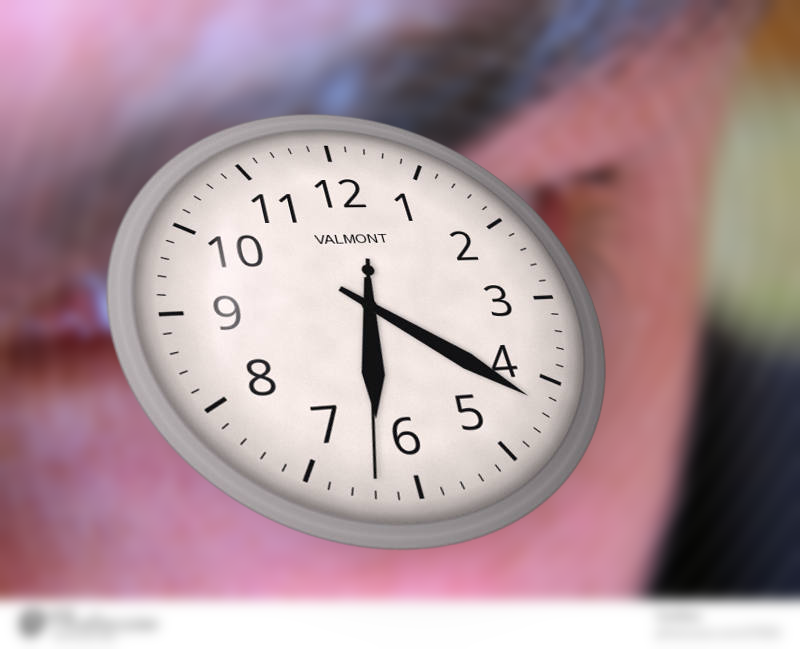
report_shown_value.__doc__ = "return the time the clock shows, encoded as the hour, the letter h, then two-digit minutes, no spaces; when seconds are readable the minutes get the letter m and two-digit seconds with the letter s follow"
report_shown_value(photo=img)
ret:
6h21m32s
